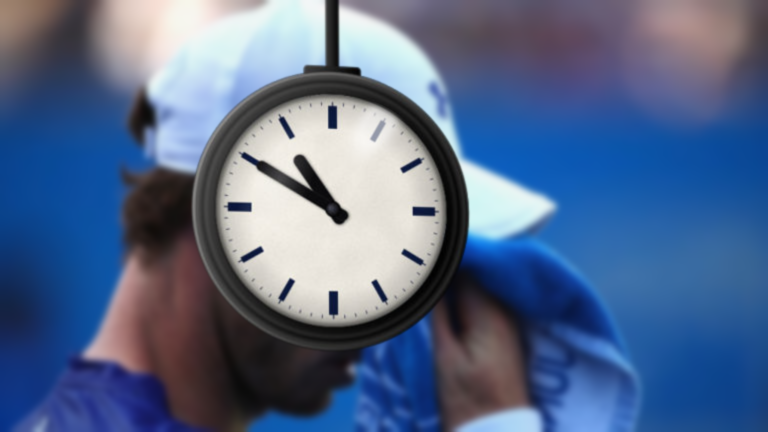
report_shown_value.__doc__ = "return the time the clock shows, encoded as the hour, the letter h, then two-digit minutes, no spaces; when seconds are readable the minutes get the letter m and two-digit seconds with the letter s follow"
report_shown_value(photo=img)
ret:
10h50
